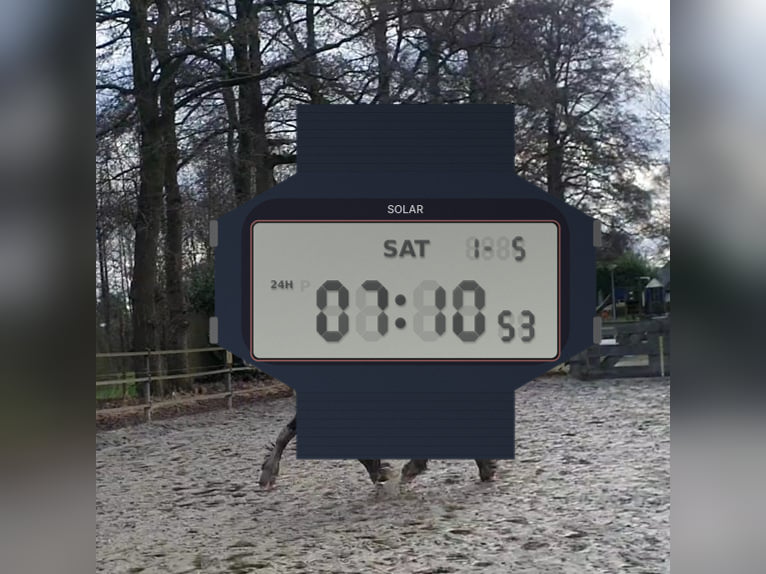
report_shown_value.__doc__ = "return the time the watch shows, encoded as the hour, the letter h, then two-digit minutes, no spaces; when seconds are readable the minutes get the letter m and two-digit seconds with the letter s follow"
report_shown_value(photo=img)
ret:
7h10m53s
